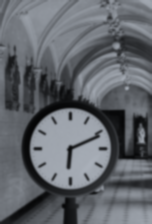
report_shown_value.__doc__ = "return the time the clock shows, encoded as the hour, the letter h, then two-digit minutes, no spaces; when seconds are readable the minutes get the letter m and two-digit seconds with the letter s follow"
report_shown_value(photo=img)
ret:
6h11
